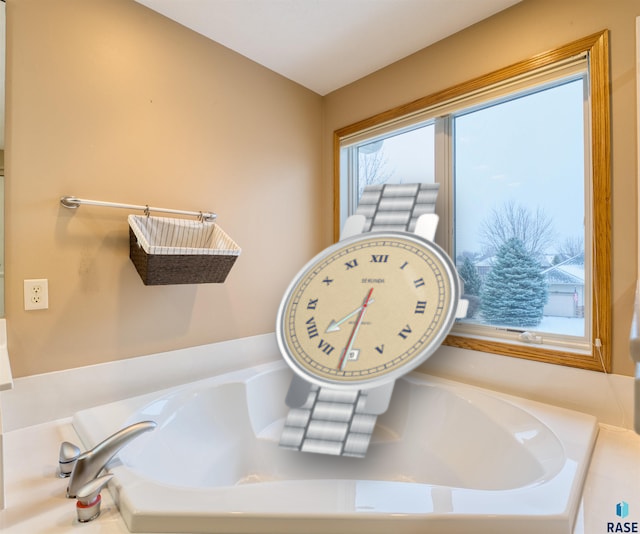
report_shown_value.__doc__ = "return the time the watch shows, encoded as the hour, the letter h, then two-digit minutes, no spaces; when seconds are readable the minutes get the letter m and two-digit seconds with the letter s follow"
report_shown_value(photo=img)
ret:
7h30m31s
